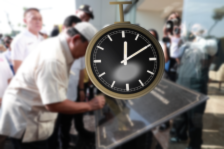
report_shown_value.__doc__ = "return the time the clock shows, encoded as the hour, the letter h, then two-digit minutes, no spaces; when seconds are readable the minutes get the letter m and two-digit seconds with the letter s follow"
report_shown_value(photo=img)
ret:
12h10
